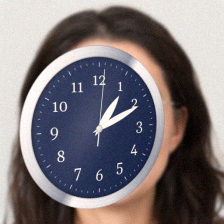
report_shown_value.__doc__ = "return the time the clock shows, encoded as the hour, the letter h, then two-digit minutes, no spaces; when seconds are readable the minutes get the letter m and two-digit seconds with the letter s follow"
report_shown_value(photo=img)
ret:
1h11m01s
